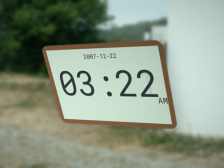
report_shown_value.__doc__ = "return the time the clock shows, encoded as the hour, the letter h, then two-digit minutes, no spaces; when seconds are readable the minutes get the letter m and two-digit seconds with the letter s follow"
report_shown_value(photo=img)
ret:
3h22
